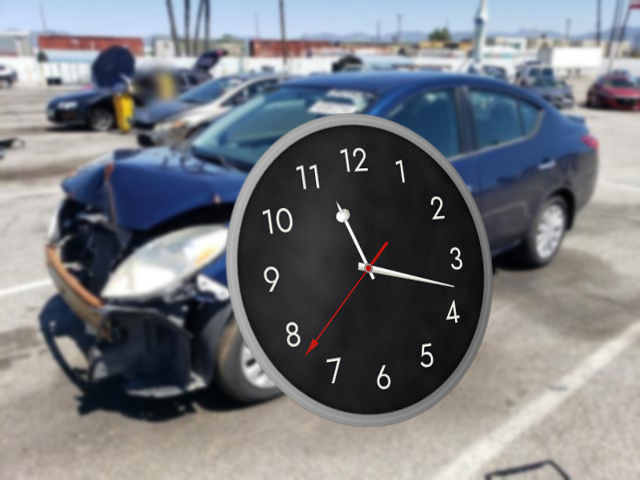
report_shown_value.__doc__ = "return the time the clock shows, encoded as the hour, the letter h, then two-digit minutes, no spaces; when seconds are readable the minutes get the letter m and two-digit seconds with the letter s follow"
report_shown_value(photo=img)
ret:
11h17m38s
